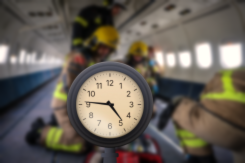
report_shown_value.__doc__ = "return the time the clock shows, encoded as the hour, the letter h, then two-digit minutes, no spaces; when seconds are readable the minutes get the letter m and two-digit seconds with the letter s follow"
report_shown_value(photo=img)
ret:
4h46
